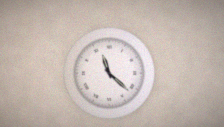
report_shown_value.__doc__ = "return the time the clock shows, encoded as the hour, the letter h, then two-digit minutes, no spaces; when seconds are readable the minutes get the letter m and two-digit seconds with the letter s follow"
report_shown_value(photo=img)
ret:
11h22
